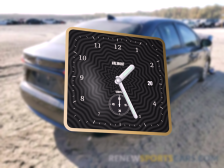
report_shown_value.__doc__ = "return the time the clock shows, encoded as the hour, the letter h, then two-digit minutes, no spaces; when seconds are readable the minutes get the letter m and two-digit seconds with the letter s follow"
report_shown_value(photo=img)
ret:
1h26
